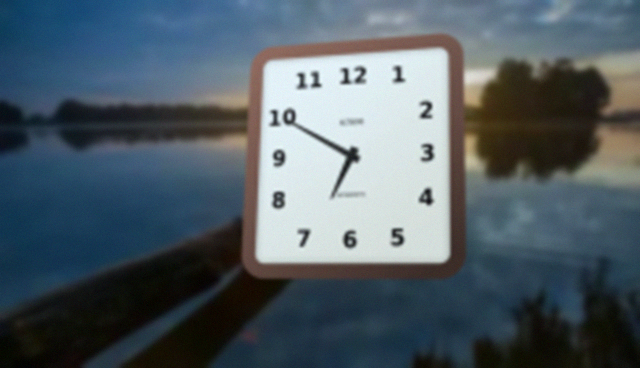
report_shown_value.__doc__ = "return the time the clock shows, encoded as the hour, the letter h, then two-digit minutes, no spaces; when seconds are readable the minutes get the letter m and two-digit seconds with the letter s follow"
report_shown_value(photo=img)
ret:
6h50
